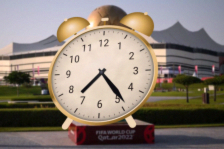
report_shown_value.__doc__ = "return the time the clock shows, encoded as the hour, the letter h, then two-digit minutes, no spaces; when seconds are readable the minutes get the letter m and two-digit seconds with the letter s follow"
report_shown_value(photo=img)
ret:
7h24
